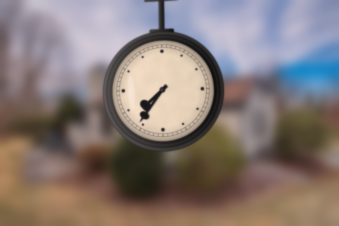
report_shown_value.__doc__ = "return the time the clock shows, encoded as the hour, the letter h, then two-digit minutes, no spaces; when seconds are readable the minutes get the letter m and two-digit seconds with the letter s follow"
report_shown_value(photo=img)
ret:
7h36
